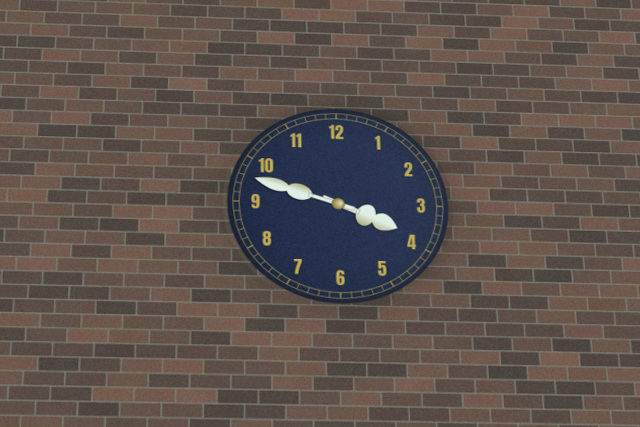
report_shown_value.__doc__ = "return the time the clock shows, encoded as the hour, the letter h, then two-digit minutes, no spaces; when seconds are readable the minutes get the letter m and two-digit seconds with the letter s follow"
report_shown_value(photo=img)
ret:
3h48
